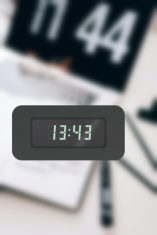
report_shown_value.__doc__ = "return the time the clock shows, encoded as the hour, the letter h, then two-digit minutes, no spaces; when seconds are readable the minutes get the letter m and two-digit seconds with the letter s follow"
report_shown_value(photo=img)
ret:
13h43
